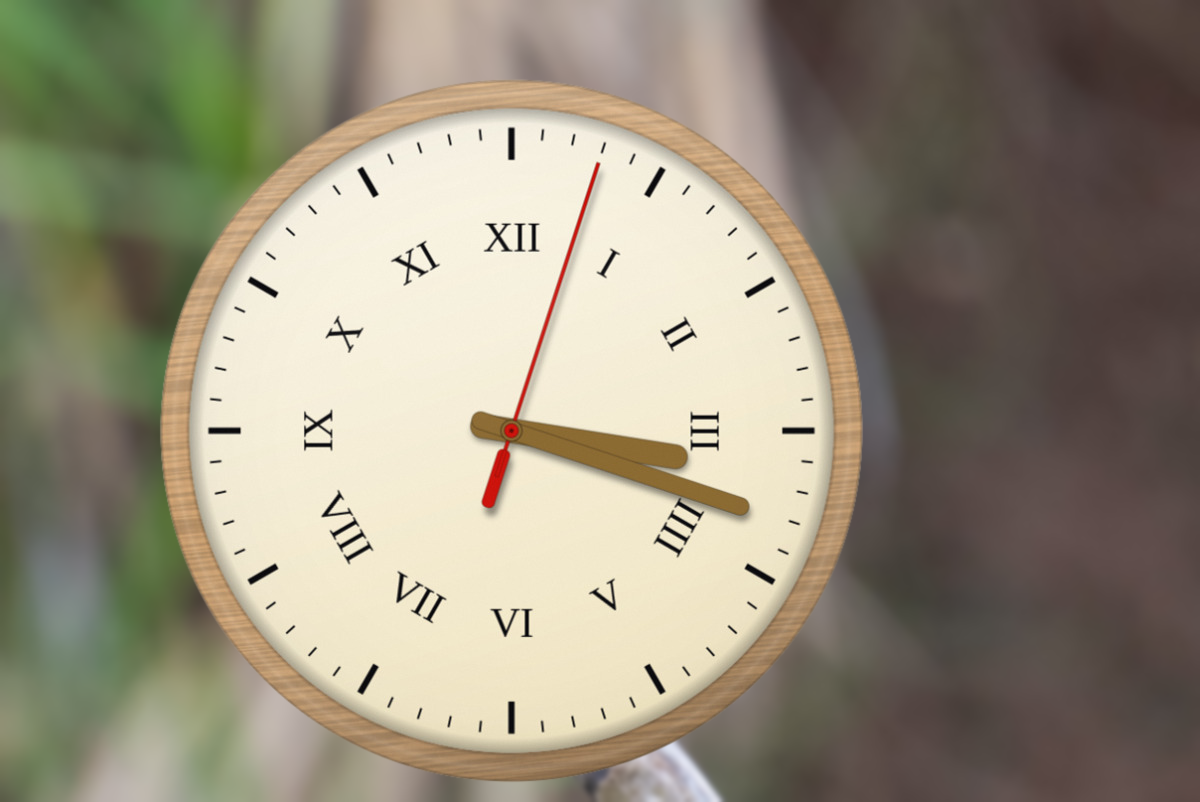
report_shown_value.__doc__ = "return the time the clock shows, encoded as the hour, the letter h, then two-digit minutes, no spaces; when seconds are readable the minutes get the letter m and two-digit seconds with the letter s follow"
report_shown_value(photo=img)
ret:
3h18m03s
